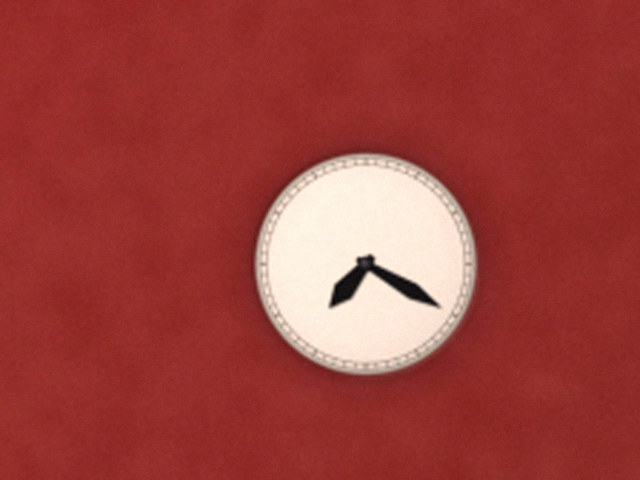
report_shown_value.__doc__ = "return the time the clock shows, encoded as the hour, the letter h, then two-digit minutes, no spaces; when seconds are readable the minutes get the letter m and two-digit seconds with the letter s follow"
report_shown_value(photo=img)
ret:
7h20
